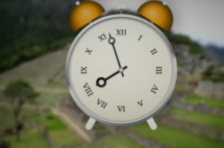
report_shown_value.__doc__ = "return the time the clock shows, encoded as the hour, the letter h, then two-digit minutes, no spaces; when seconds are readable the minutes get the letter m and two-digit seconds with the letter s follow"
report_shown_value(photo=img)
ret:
7h57
